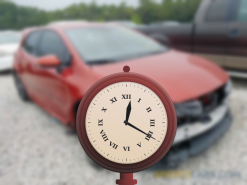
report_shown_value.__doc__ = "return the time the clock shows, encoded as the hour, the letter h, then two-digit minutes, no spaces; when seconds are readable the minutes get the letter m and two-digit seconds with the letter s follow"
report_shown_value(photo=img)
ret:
12h20
